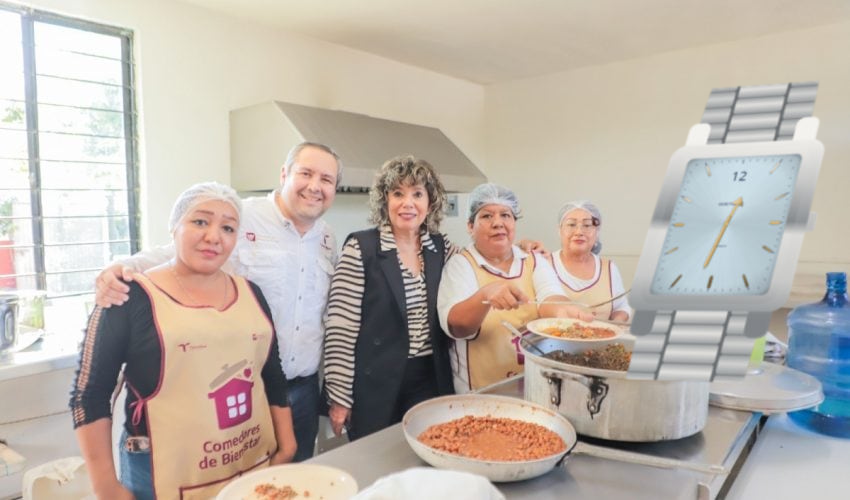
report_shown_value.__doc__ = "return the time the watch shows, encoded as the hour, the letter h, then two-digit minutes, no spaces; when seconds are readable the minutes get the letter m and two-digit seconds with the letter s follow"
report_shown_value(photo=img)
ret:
12h32
